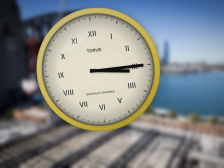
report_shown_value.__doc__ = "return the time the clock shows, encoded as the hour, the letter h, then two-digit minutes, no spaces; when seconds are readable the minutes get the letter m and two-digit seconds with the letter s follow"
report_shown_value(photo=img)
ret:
3h15
